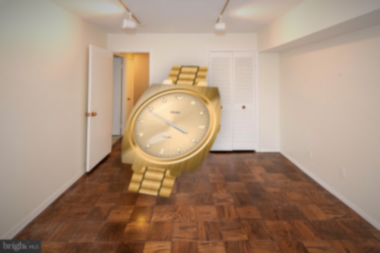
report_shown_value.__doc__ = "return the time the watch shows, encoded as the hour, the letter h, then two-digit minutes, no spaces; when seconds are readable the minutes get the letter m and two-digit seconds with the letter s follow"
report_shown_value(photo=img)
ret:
3h49
